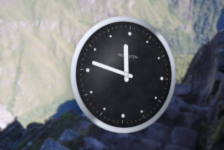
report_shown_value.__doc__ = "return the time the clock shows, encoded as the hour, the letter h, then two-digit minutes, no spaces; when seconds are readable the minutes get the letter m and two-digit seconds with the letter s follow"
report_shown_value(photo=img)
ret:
11h47
